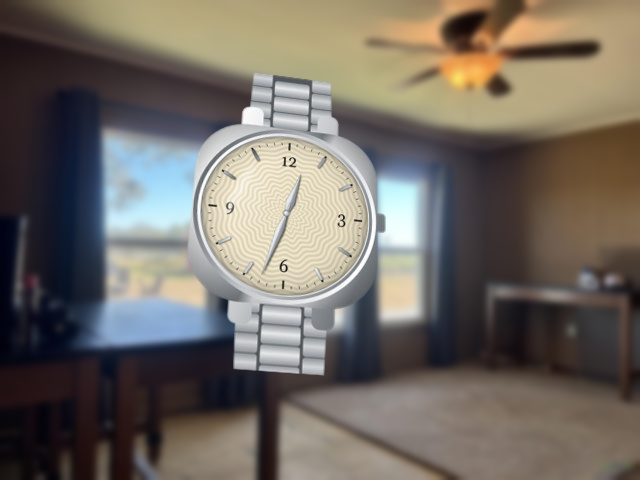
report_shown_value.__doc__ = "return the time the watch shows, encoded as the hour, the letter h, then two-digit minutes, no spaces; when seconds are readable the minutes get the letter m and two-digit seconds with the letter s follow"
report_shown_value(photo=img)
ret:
12h33
